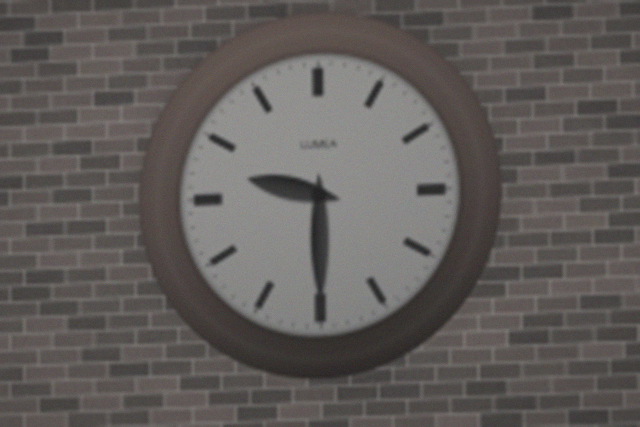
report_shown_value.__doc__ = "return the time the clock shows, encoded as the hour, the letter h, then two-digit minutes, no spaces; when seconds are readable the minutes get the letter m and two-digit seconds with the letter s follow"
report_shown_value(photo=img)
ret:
9h30
